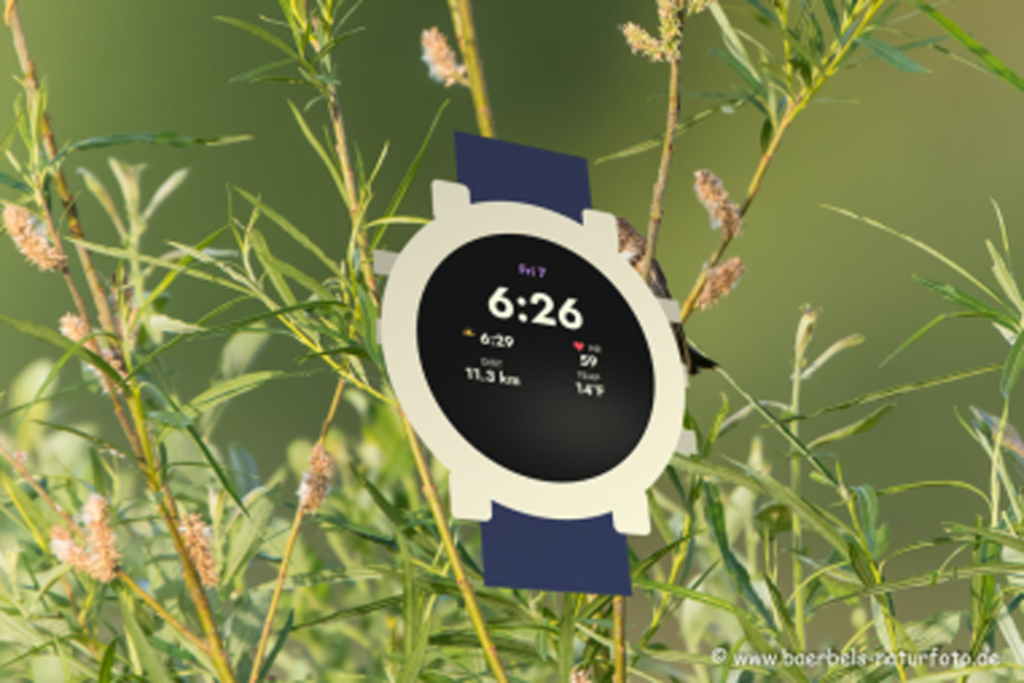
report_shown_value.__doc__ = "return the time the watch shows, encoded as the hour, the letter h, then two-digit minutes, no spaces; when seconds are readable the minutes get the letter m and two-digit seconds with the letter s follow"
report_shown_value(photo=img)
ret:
6h26
